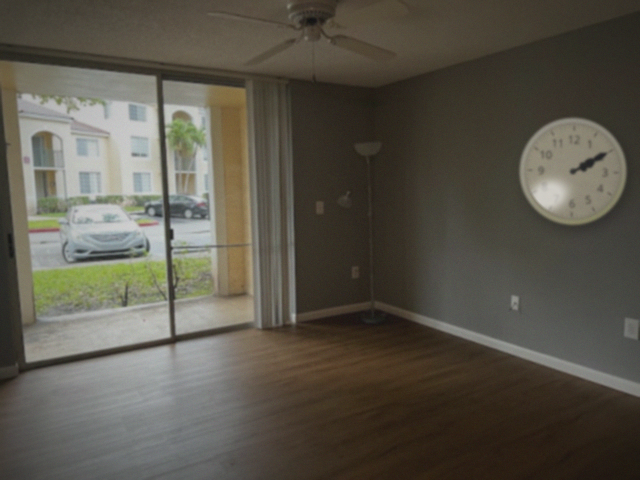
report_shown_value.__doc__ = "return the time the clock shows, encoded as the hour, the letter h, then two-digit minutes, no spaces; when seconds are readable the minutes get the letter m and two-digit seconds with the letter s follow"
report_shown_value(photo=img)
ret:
2h10
